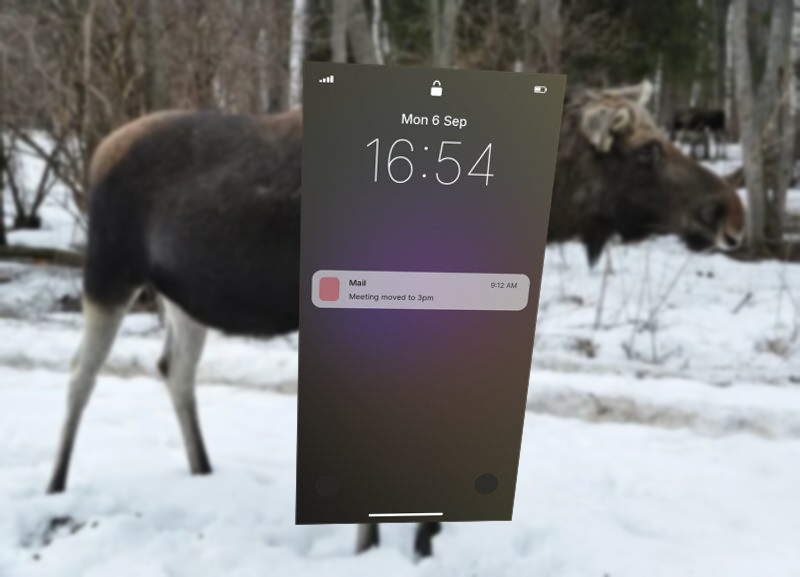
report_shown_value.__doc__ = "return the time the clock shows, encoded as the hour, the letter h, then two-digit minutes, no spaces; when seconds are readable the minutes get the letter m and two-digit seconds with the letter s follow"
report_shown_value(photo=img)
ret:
16h54
